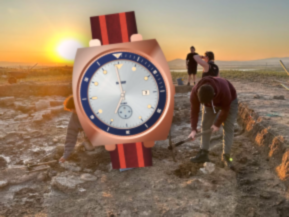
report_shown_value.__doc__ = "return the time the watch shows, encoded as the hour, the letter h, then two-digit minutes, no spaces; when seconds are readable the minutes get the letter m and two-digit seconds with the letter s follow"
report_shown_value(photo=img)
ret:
6h59
